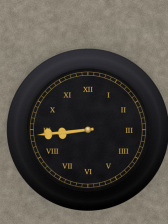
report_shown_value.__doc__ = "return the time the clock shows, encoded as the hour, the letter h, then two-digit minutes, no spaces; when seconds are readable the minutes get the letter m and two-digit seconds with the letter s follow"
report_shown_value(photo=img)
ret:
8h44
